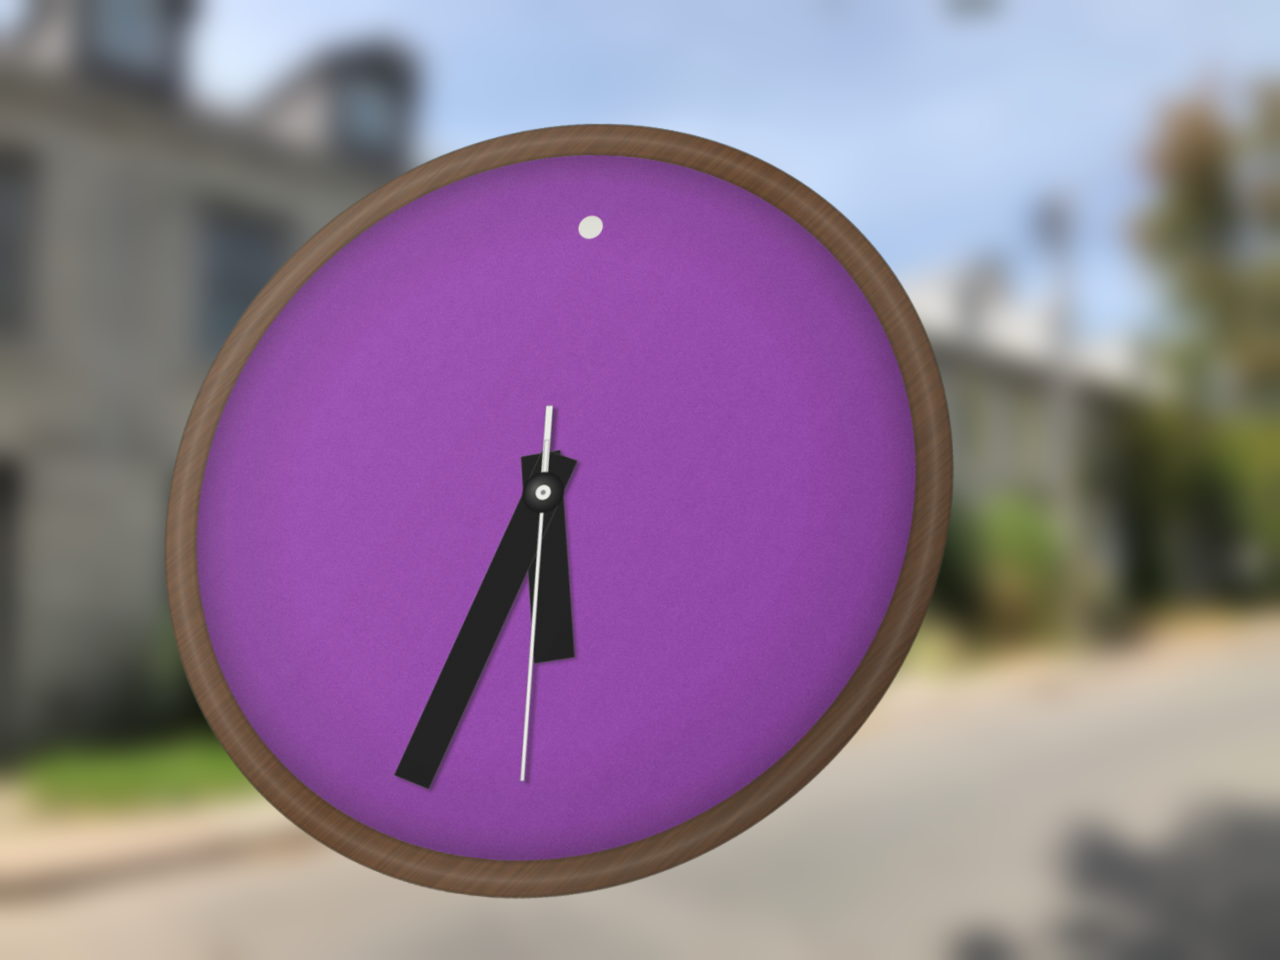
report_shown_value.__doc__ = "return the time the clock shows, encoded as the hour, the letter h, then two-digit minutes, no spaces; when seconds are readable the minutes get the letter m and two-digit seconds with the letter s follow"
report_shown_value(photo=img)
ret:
5h32m29s
